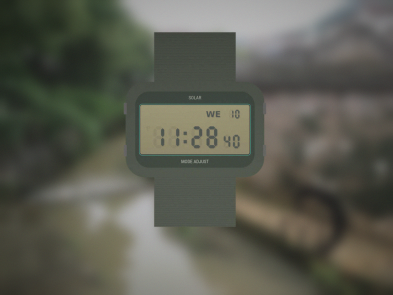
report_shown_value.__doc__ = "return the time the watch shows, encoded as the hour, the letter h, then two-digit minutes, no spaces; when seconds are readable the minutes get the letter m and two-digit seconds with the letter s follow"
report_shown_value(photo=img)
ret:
11h28m40s
